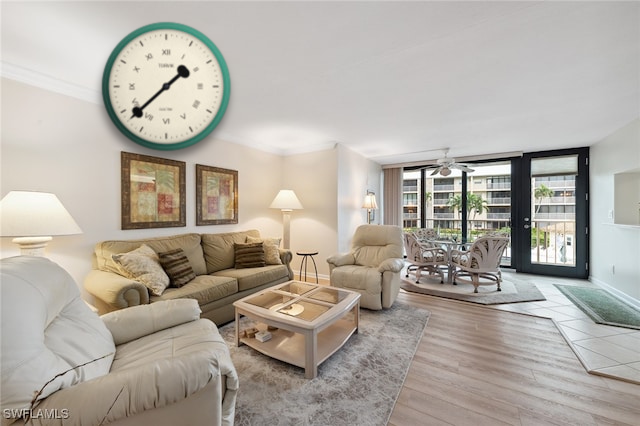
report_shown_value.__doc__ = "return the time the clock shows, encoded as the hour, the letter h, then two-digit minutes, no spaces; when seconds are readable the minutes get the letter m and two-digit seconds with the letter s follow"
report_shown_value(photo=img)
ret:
1h38
